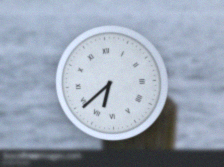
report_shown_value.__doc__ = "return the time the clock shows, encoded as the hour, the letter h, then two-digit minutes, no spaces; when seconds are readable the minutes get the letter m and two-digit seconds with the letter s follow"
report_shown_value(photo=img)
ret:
6h39
